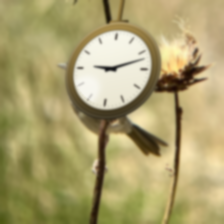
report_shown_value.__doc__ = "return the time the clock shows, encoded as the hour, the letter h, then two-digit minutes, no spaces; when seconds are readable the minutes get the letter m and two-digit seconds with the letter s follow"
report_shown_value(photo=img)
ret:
9h12
